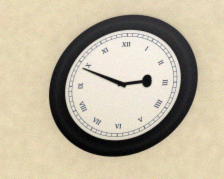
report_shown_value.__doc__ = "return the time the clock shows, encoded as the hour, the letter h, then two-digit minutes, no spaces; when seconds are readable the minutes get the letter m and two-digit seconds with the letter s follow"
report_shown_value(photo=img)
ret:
2h49
